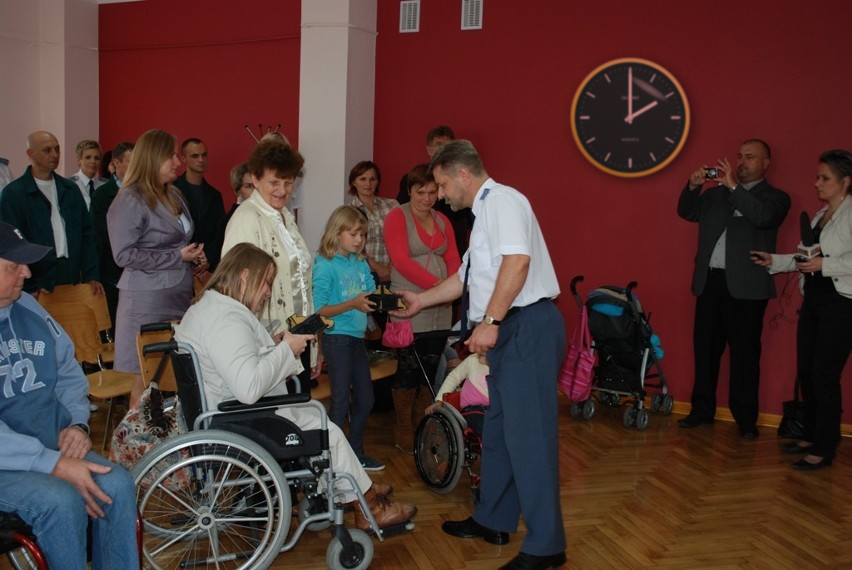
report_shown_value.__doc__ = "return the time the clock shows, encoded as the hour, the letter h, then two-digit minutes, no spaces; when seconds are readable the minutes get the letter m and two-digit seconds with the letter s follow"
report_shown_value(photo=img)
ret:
2h00
